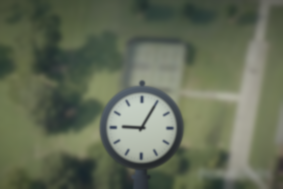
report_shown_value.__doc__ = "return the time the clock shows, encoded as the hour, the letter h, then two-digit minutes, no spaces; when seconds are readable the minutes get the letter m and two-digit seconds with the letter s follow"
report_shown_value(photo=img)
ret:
9h05
